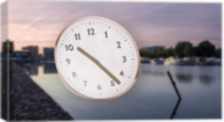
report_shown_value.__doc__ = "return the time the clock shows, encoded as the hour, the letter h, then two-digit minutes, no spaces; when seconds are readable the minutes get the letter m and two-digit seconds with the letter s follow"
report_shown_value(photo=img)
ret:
10h23
